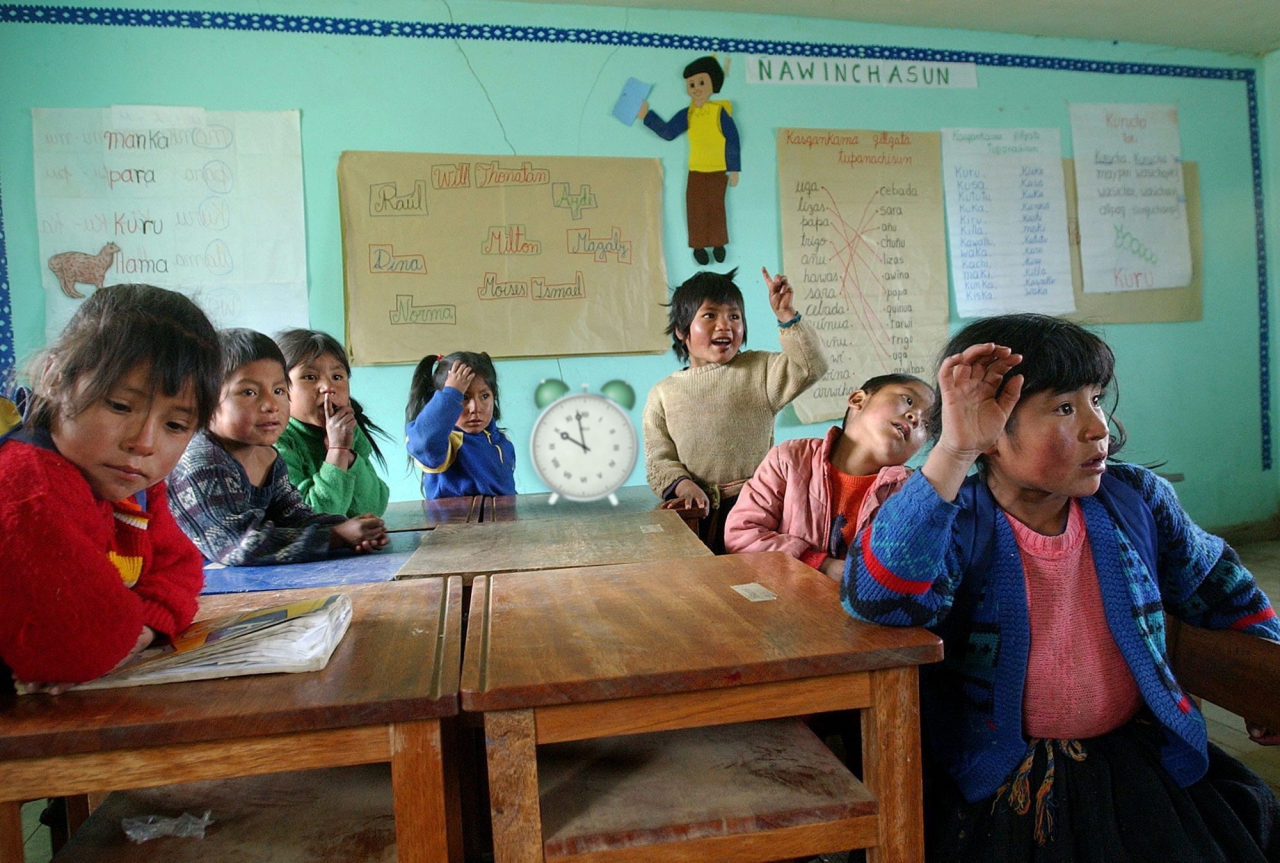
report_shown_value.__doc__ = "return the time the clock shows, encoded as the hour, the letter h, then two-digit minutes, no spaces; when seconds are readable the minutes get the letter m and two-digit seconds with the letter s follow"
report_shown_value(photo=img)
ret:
9h58
